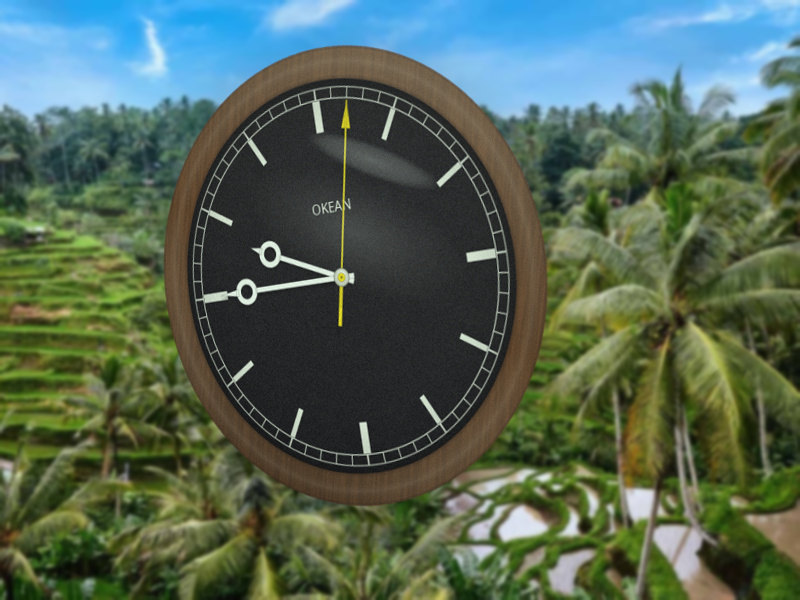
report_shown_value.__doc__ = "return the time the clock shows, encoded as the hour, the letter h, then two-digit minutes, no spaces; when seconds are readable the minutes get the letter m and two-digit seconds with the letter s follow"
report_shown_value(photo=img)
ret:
9h45m02s
